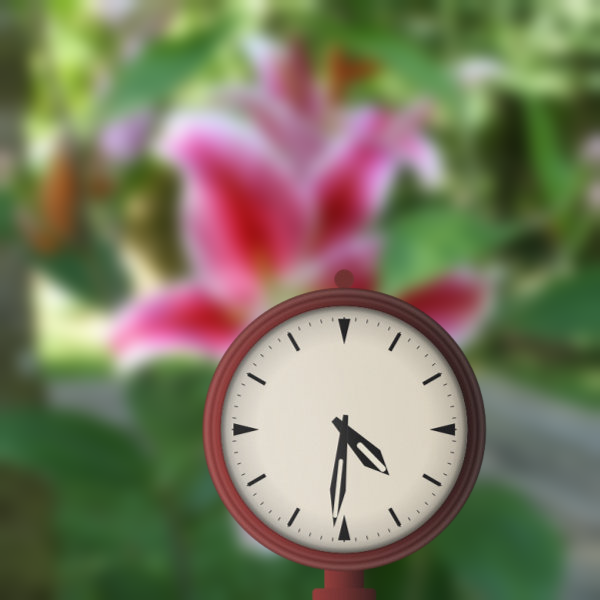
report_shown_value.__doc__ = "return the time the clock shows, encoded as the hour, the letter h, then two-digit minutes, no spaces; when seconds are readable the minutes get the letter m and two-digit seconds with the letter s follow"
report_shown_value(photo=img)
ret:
4h31
